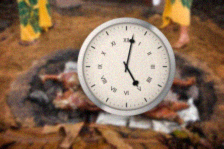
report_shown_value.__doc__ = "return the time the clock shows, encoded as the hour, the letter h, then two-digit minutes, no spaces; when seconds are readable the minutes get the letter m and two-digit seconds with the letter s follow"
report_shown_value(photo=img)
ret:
5h02
